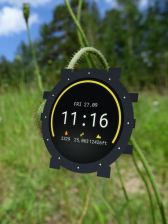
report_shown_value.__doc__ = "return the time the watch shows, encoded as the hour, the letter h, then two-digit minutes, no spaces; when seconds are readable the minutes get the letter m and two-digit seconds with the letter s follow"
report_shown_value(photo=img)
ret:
11h16
